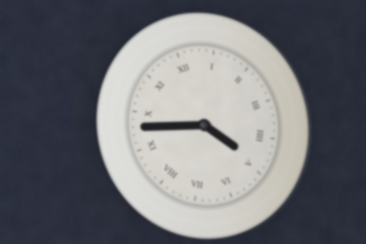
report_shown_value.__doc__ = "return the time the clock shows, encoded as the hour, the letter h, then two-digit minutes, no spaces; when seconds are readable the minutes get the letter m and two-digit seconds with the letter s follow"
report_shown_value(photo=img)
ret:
4h48
